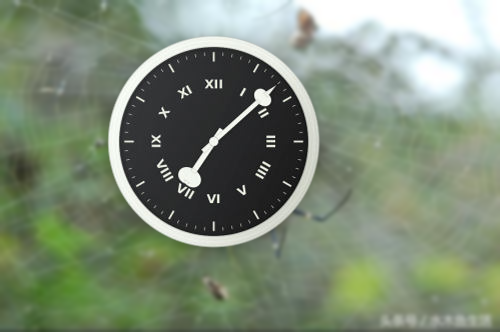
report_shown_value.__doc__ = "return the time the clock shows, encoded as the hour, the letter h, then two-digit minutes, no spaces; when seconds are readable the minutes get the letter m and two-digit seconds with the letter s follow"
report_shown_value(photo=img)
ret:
7h08
